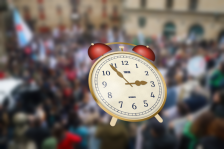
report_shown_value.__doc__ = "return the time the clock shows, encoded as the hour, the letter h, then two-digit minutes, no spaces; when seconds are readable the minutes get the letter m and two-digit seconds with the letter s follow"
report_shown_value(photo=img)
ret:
2h54
